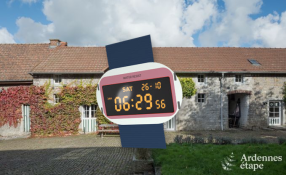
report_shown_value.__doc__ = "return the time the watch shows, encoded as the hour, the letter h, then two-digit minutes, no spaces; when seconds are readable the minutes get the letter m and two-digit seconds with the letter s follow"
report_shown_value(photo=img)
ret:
6h29m56s
